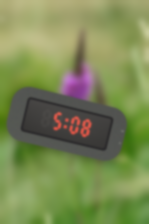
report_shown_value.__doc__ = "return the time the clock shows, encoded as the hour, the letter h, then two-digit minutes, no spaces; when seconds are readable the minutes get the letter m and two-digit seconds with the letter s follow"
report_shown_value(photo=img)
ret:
5h08
